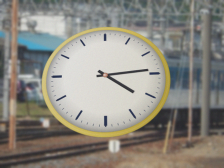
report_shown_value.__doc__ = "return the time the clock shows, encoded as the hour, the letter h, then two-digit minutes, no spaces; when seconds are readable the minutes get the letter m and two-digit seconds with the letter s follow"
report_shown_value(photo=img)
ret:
4h14
